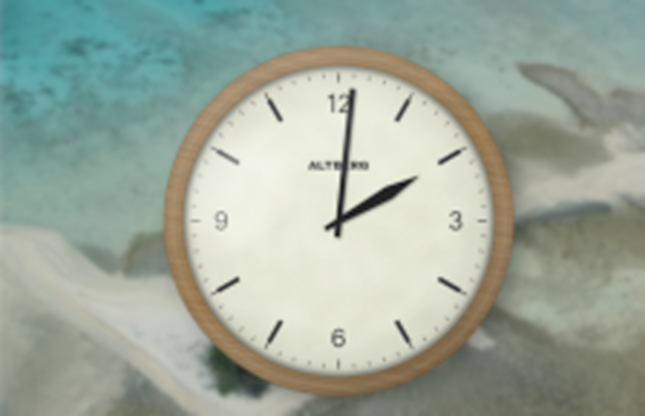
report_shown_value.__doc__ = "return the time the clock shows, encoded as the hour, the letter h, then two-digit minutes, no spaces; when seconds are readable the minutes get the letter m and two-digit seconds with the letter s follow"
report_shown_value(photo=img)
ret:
2h01
